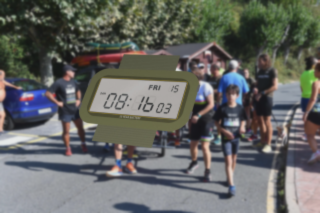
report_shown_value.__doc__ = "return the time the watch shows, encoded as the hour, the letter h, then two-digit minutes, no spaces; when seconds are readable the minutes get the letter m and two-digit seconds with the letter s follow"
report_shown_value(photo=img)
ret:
8h16m03s
